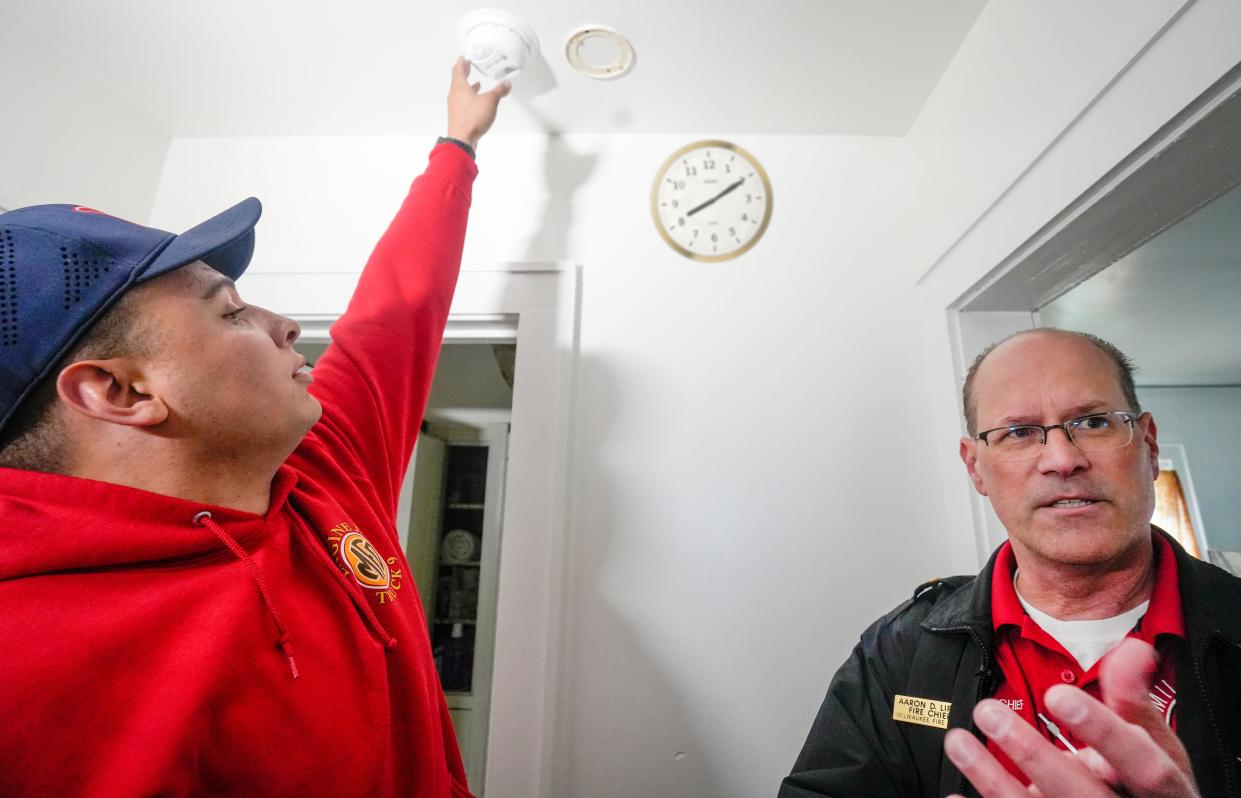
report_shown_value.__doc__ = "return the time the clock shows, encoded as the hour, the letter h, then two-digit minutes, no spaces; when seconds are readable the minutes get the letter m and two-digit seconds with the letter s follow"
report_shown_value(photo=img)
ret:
8h10
